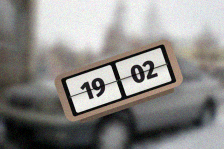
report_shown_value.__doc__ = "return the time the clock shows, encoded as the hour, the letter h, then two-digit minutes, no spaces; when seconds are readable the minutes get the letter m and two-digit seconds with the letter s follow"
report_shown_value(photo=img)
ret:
19h02
